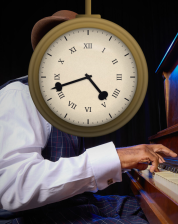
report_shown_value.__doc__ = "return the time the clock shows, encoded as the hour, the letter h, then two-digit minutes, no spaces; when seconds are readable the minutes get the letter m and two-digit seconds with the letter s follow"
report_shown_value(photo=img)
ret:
4h42
